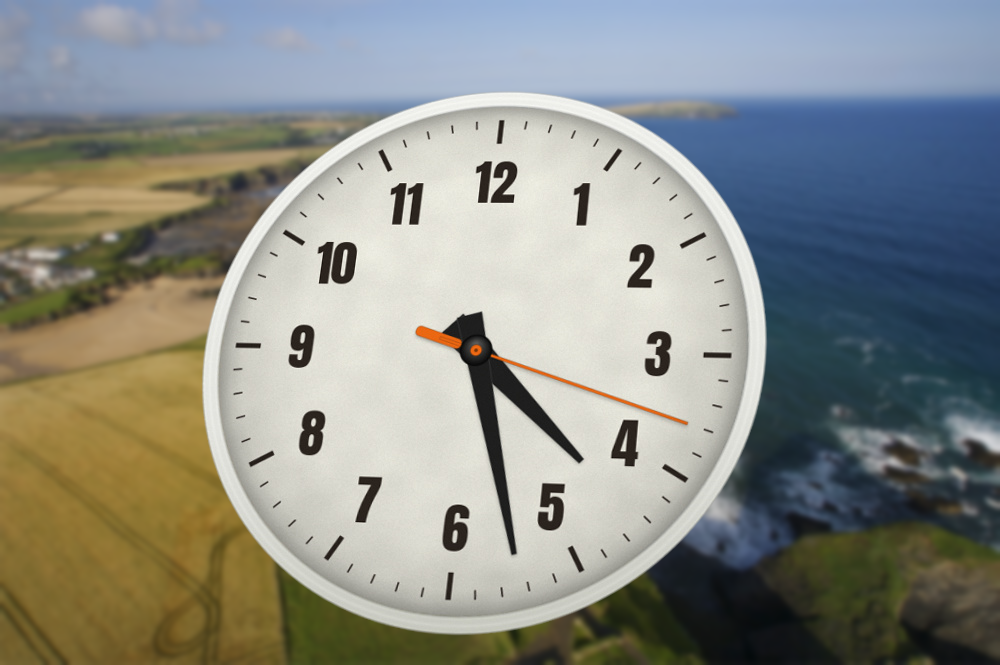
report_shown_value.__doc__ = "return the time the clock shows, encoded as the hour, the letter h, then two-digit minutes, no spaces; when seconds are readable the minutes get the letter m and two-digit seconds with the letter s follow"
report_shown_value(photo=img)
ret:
4h27m18s
